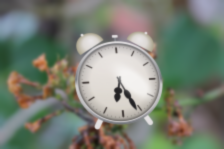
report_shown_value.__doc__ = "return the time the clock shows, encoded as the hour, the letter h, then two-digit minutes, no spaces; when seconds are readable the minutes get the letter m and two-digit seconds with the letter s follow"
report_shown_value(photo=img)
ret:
6h26
